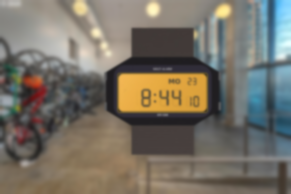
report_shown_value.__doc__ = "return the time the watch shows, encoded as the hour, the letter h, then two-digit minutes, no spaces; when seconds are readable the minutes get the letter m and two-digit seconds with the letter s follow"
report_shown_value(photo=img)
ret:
8h44m10s
